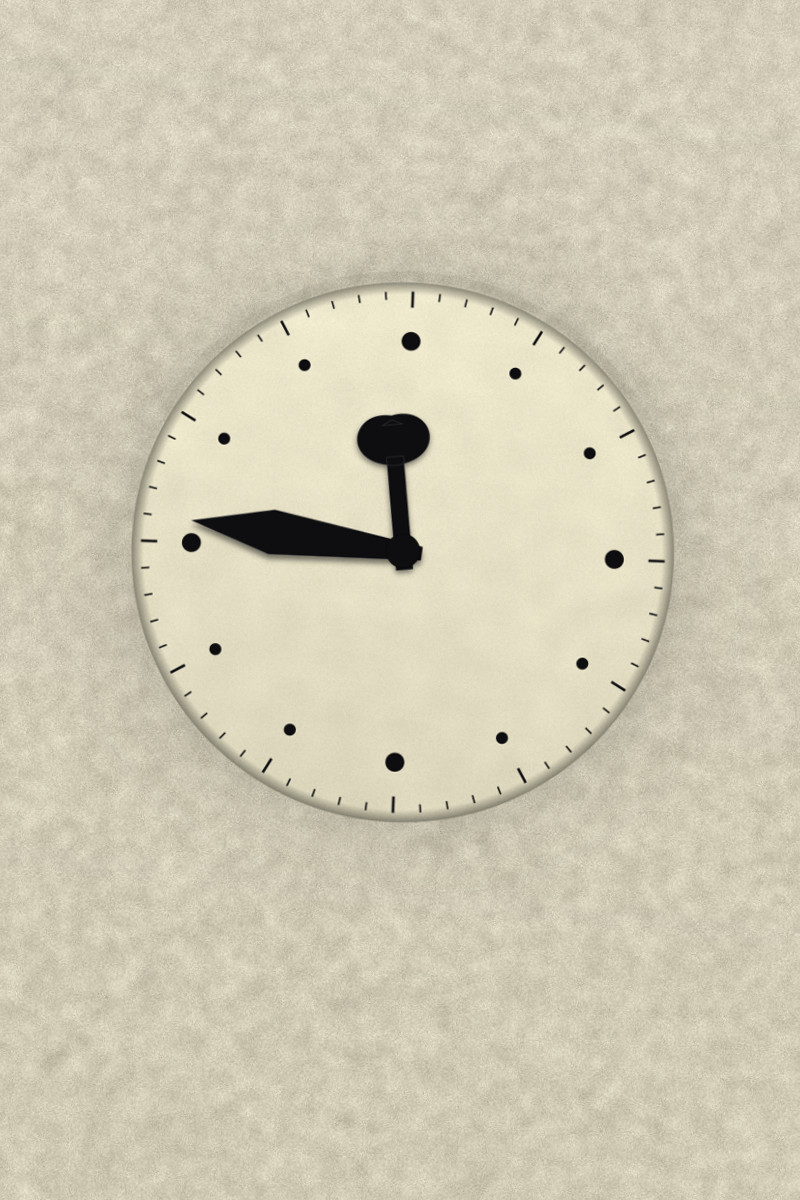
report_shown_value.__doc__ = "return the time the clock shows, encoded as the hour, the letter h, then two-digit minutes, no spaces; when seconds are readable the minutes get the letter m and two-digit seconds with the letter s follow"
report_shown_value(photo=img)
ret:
11h46
